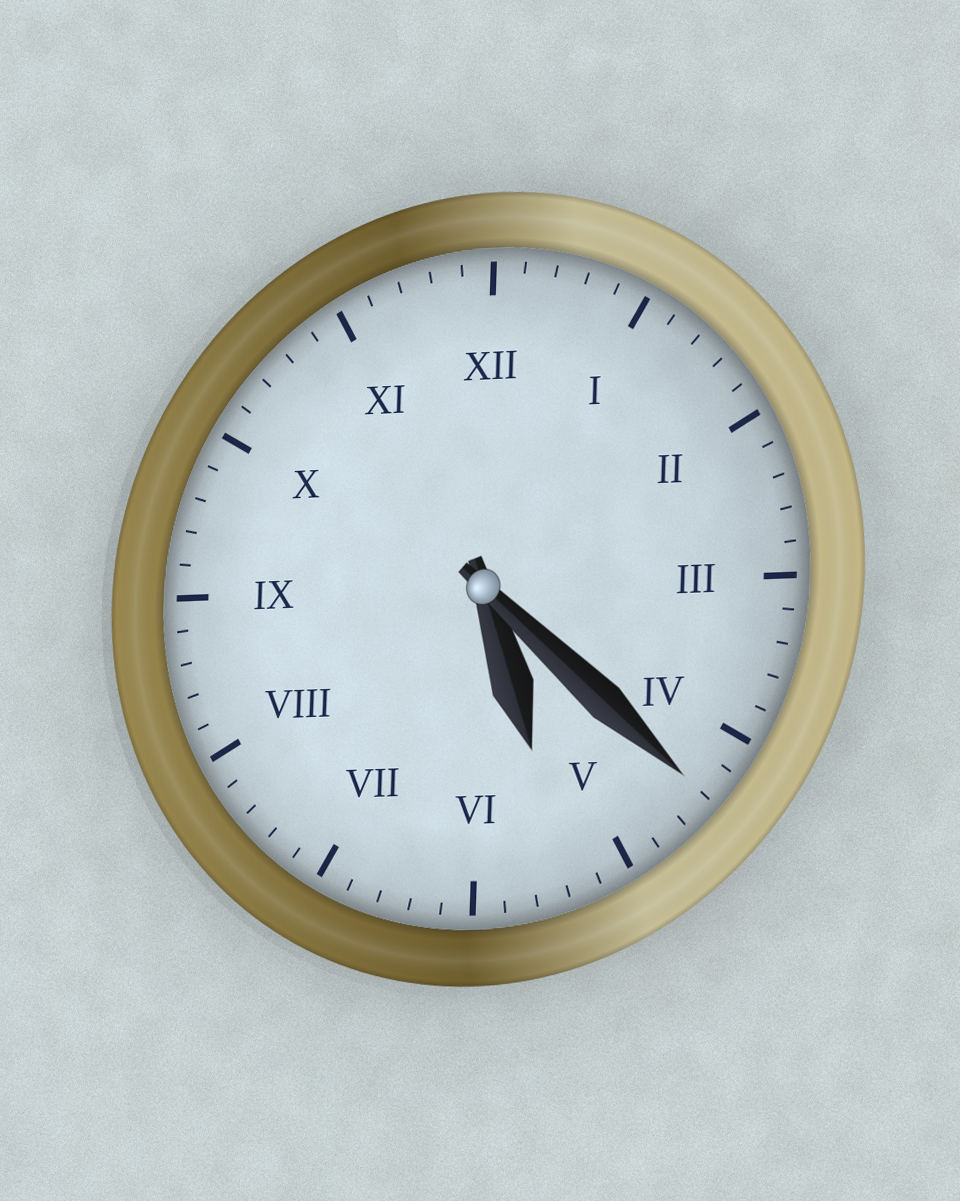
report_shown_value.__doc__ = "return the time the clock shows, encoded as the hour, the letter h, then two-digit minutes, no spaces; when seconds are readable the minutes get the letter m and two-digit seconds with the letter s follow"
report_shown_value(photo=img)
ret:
5h22
